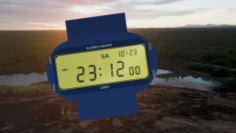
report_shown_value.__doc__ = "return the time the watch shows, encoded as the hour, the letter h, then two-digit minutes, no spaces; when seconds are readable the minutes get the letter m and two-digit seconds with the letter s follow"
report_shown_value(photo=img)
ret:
23h12m00s
